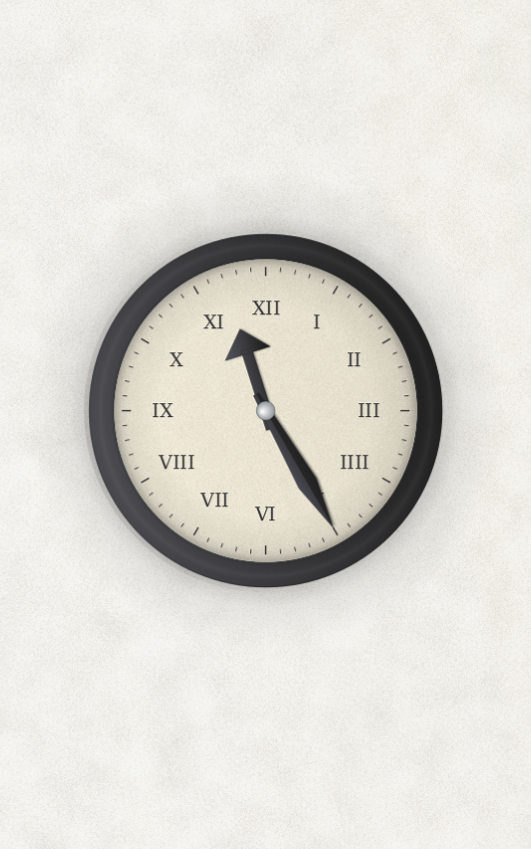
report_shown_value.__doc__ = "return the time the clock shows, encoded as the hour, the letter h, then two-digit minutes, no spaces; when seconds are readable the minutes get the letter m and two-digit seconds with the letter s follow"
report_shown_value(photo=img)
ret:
11h25
